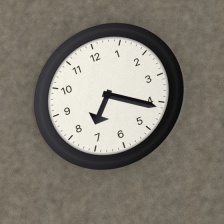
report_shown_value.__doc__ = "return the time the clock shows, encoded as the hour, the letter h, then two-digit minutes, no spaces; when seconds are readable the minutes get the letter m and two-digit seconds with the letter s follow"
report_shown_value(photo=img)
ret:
7h21
